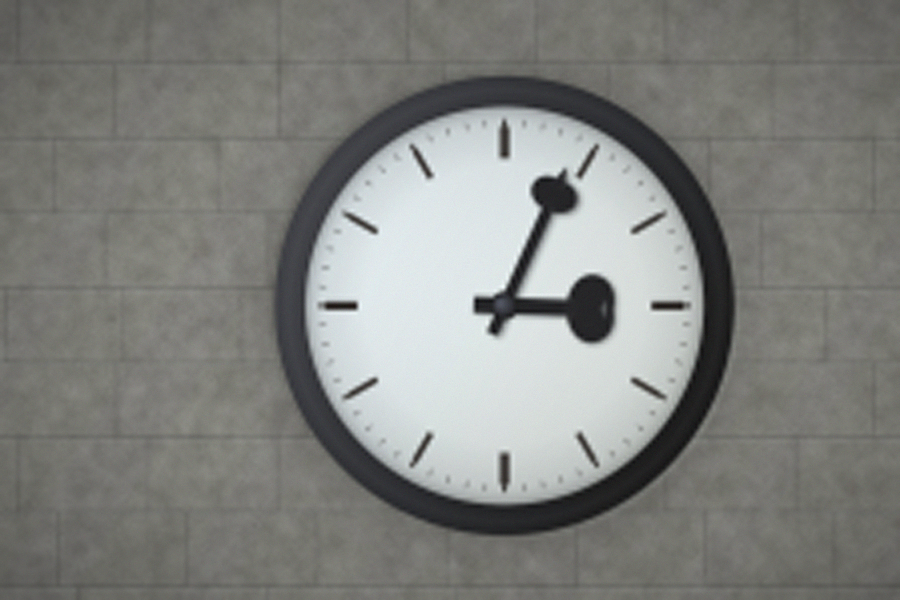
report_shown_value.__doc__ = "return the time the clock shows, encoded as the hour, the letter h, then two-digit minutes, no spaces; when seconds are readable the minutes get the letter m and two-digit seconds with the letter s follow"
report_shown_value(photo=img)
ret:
3h04
